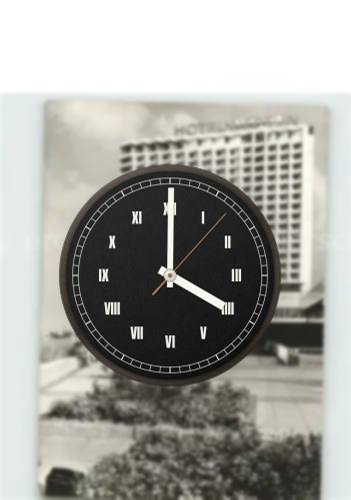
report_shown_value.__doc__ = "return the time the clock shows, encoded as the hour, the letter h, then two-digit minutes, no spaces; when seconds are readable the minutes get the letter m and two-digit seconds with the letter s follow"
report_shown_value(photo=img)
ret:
4h00m07s
